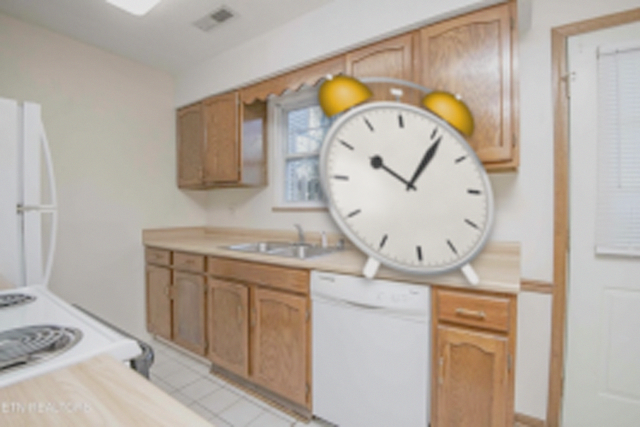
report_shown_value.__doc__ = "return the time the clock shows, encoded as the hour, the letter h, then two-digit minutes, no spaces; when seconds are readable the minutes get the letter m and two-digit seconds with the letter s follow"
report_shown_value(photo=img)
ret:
10h06
